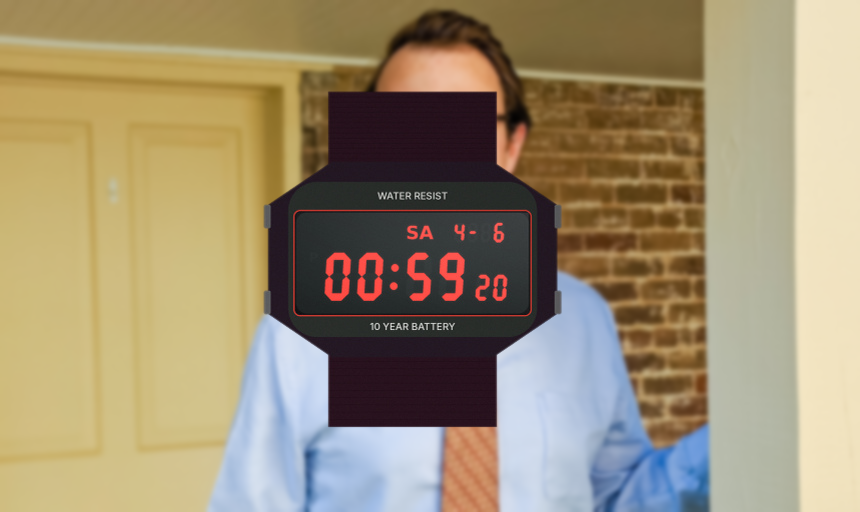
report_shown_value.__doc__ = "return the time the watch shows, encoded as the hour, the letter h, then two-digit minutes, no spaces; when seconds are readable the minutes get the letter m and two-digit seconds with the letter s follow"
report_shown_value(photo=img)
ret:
0h59m20s
